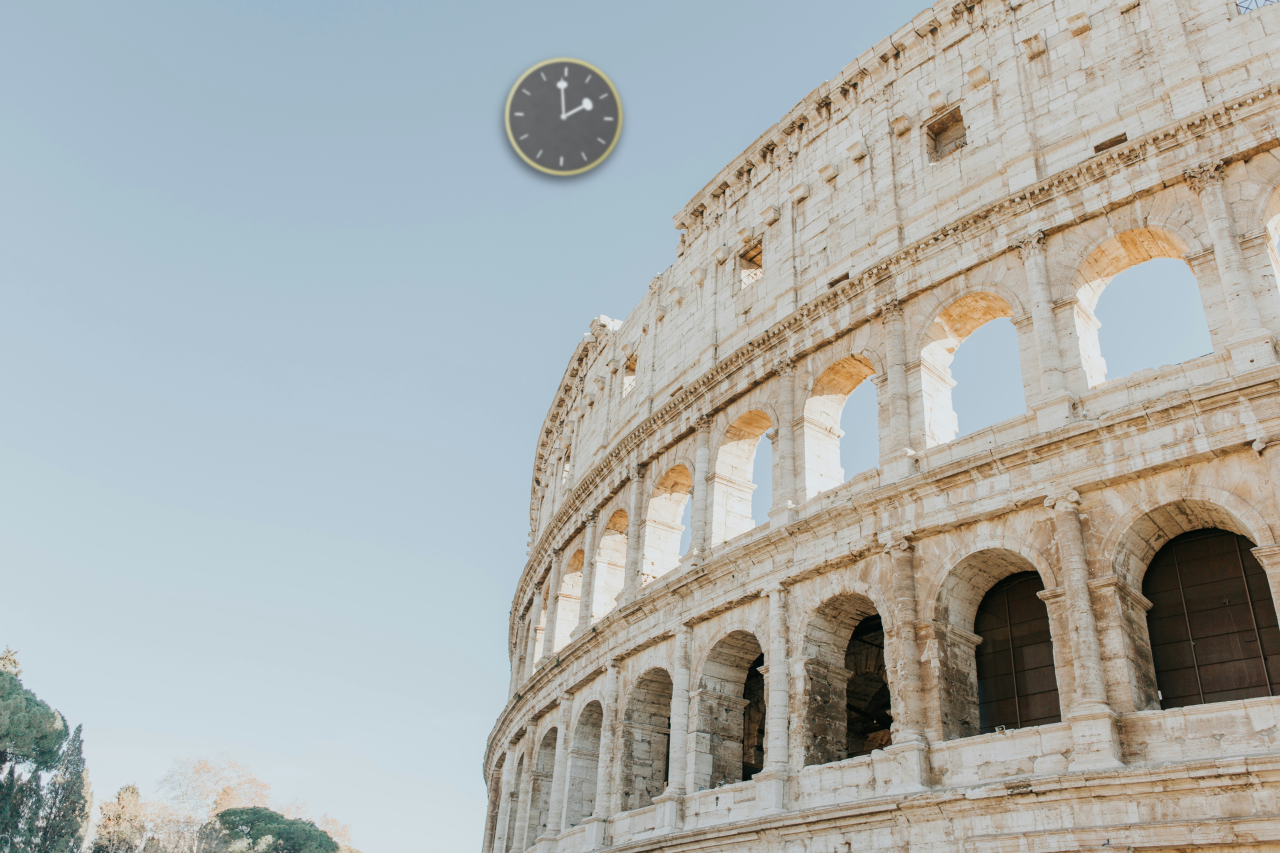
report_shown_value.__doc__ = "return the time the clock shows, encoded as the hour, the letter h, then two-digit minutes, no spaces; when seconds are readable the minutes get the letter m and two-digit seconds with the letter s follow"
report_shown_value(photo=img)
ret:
1h59
